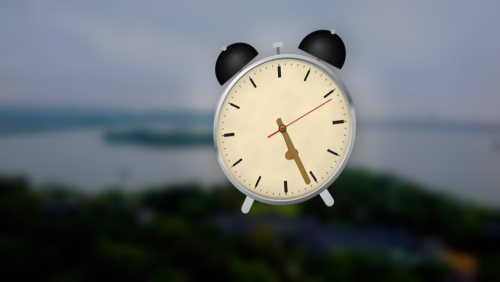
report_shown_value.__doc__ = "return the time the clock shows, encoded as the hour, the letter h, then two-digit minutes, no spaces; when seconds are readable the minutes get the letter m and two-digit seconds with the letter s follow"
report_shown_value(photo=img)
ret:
5h26m11s
